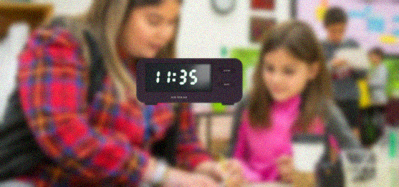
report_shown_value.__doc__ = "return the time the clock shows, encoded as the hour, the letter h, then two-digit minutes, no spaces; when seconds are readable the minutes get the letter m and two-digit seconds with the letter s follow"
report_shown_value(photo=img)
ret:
11h35
